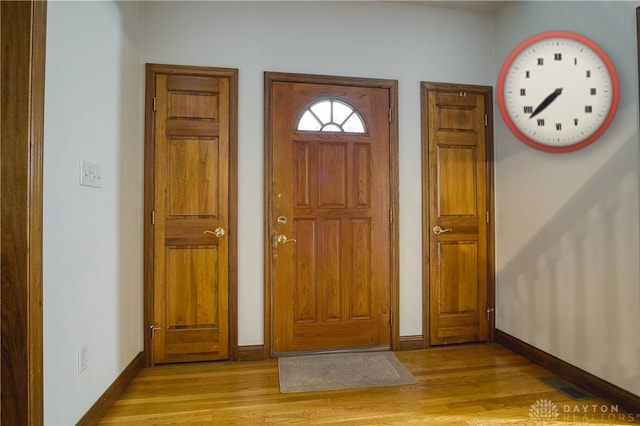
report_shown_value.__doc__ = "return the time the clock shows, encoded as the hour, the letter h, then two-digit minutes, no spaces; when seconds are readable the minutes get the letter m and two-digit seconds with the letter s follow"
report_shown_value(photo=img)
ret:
7h38
